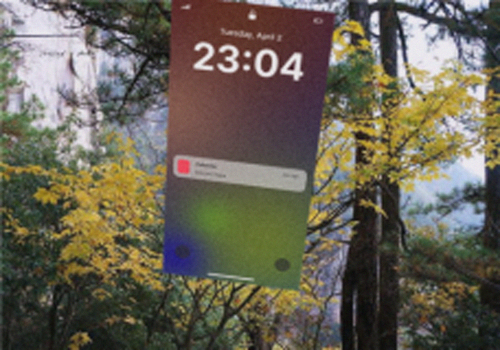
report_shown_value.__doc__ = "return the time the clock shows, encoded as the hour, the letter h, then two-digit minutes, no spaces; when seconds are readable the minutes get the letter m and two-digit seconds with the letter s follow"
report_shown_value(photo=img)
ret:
23h04
